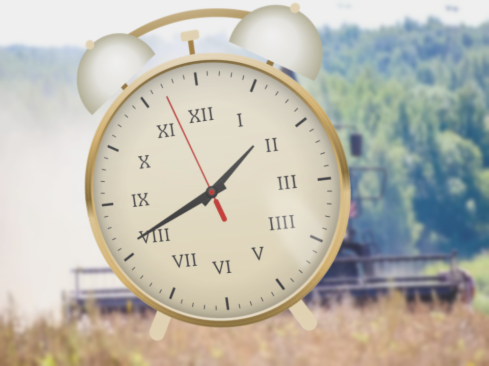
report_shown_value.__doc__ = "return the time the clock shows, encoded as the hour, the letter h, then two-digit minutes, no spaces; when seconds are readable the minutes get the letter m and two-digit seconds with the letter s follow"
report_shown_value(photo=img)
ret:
1h40m57s
